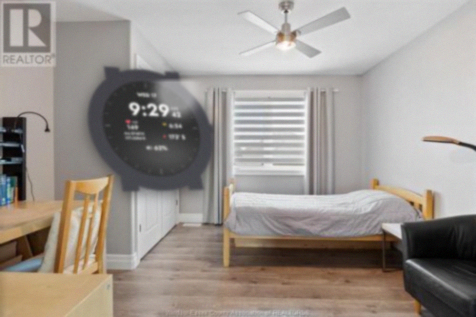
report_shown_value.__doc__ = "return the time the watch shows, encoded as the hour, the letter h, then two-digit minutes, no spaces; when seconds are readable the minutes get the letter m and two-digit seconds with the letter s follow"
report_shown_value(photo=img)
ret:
9h29
